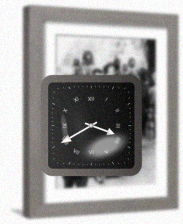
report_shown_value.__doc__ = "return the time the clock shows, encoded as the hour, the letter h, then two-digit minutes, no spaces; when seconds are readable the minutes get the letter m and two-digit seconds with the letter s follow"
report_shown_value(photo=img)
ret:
3h40
